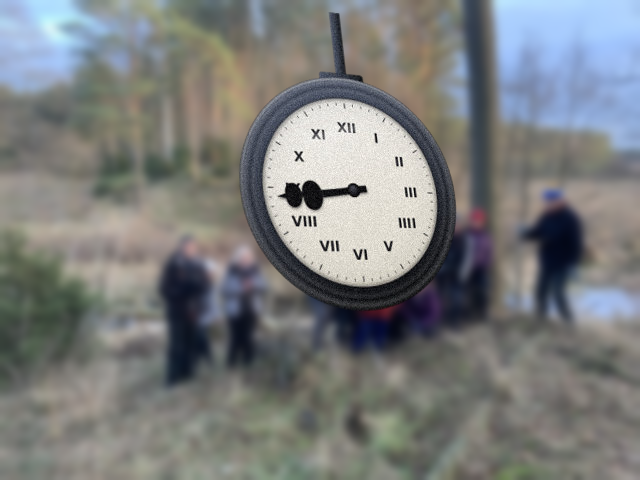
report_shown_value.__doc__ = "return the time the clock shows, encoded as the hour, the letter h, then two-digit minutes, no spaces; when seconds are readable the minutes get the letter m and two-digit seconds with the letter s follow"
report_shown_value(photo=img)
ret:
8h44
